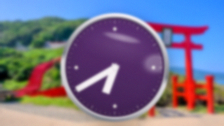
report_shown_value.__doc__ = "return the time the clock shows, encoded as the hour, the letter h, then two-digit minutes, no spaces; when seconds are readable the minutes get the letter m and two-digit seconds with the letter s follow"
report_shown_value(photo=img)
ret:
6h40
